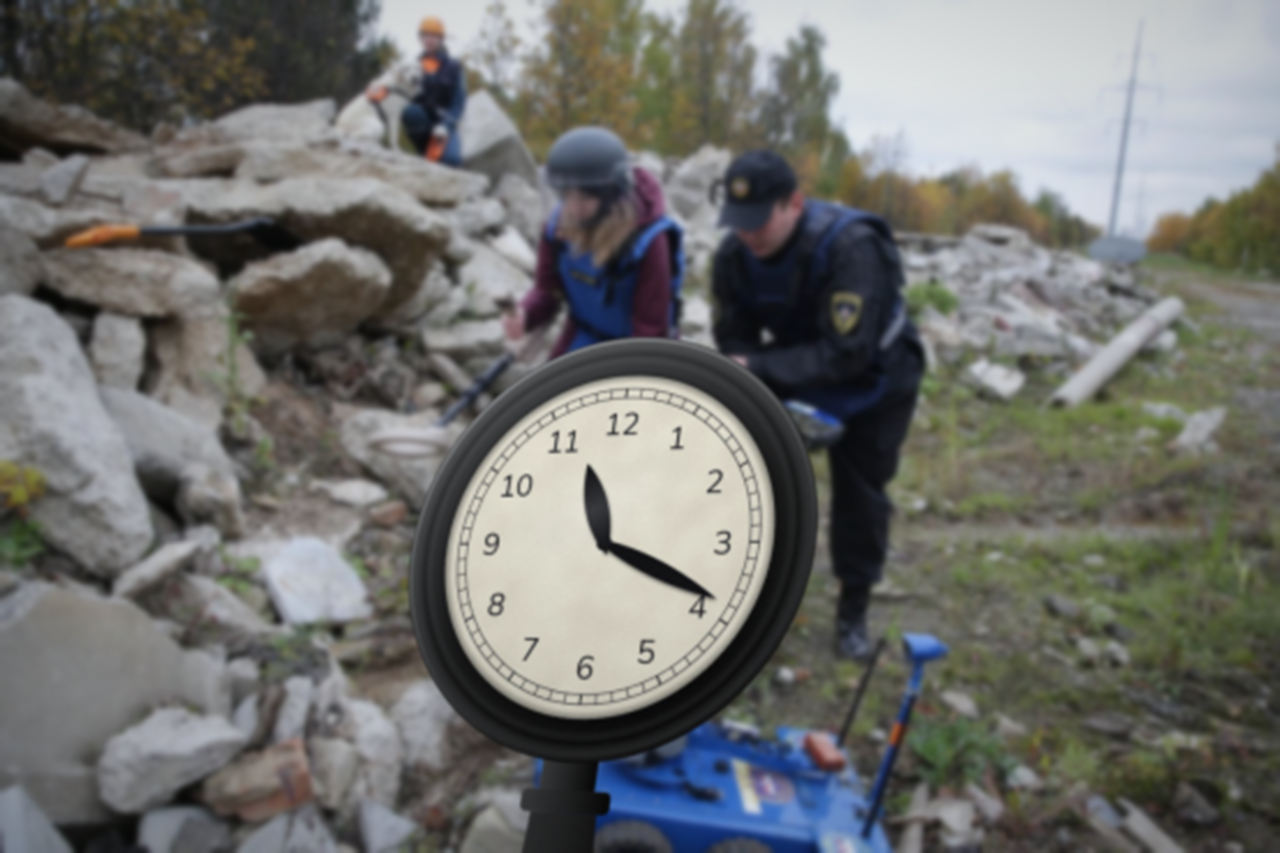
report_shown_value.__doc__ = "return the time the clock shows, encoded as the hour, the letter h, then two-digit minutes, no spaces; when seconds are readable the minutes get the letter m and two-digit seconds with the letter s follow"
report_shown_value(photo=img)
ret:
11h19
